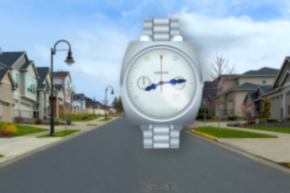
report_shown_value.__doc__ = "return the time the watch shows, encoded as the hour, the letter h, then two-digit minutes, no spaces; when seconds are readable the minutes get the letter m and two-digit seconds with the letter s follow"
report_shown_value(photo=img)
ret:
8h14
